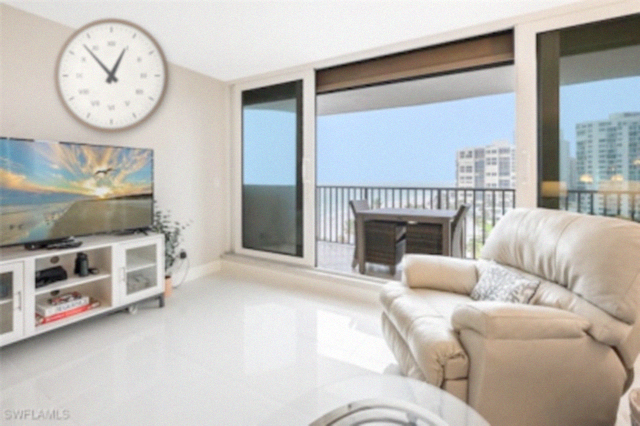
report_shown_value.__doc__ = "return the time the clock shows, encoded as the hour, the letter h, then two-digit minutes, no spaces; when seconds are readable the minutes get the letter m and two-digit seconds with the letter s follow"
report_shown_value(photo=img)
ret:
12h53
